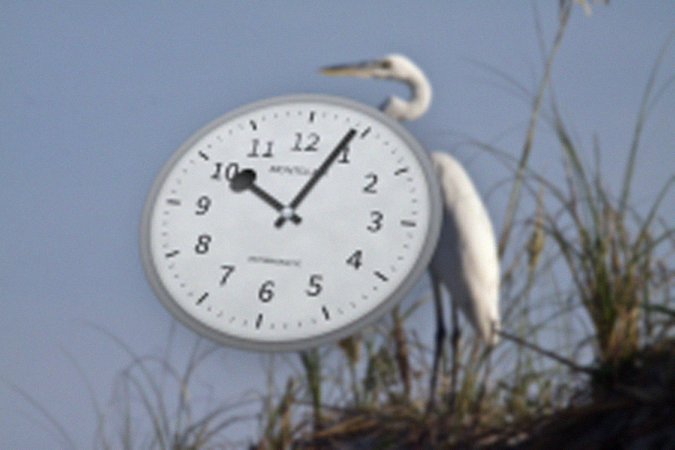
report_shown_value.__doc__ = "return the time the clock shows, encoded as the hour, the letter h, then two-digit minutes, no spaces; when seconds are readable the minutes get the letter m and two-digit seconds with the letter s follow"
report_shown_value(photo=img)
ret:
10h04
